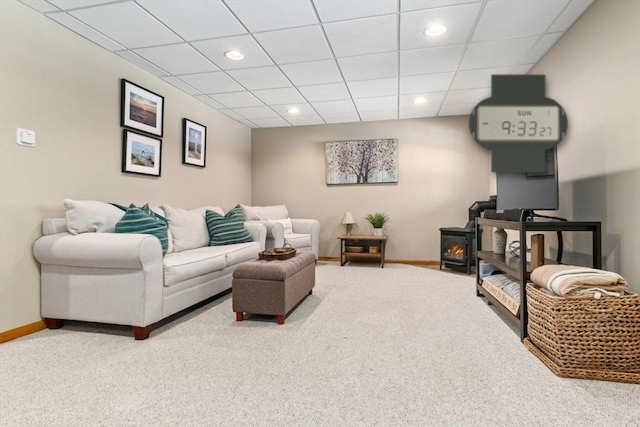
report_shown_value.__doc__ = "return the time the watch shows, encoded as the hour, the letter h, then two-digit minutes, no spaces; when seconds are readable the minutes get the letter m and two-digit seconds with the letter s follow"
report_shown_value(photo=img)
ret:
9h33
